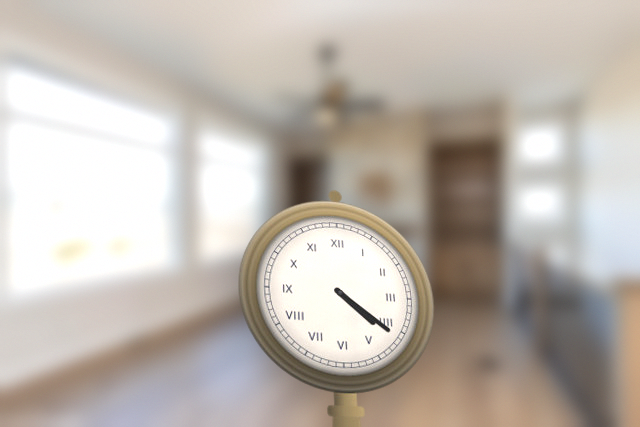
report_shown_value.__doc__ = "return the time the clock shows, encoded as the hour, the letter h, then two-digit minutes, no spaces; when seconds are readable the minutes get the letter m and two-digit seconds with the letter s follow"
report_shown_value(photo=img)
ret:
4h21
